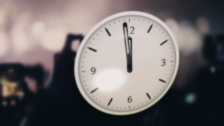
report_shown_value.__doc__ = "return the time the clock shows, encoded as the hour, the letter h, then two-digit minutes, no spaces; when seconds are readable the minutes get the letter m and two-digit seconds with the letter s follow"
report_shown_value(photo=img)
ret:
11h59
